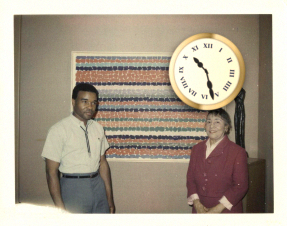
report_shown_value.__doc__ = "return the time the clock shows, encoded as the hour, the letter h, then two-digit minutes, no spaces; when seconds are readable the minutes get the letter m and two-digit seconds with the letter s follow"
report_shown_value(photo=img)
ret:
10h27
